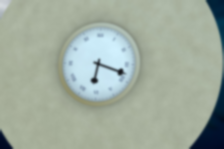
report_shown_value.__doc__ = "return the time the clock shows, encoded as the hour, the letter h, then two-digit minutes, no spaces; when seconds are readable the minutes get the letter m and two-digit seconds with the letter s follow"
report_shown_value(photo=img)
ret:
6h18
